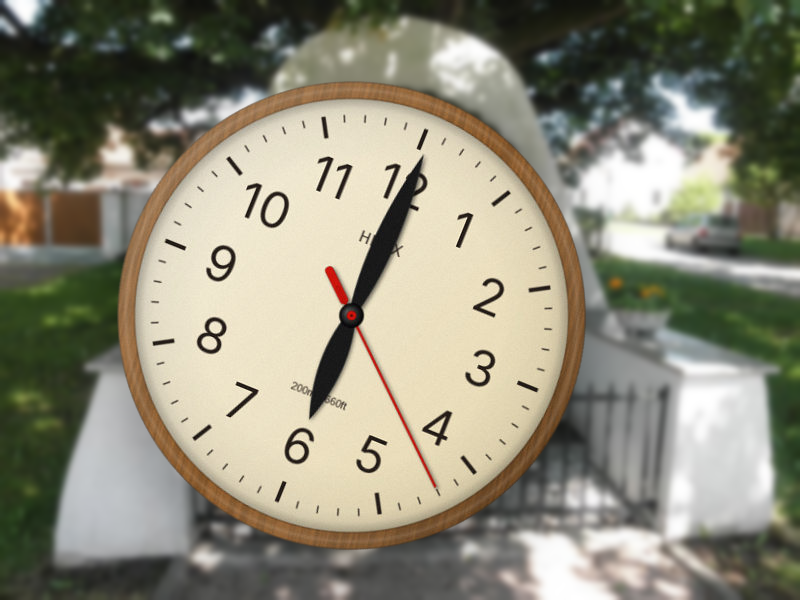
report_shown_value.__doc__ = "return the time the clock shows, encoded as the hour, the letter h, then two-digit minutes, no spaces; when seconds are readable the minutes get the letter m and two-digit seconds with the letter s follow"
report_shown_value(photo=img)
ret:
6h00m22s
